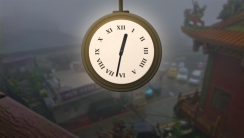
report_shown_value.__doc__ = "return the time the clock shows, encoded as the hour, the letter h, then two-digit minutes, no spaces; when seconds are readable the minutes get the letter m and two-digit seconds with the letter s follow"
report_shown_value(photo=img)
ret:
12h32
